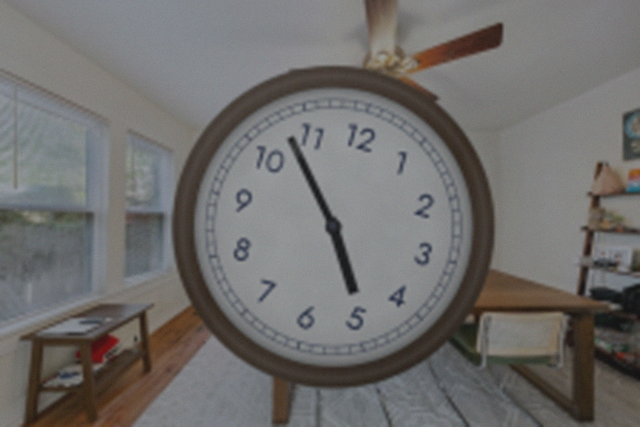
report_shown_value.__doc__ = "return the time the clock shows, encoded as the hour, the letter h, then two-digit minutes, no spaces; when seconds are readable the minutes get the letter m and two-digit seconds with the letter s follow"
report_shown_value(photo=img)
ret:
4h53
